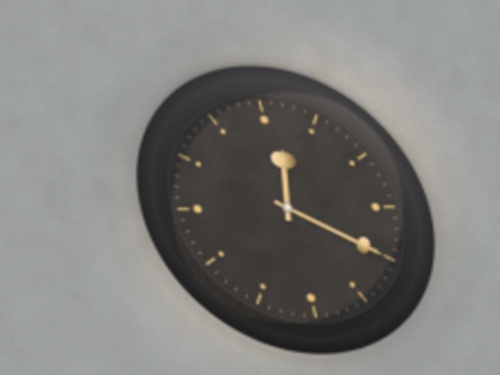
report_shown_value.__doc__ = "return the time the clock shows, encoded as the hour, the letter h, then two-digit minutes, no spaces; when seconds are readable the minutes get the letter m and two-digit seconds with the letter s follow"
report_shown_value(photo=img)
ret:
12h20
